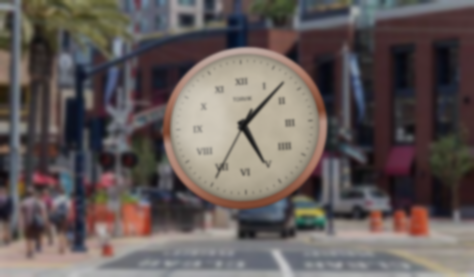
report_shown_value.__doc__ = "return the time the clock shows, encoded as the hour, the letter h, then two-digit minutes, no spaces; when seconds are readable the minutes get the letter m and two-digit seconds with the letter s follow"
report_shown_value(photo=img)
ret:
5h07m35s
